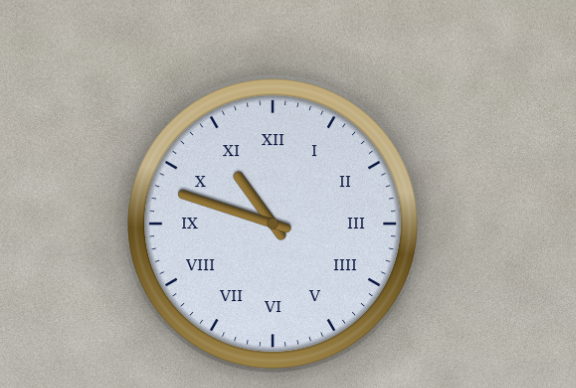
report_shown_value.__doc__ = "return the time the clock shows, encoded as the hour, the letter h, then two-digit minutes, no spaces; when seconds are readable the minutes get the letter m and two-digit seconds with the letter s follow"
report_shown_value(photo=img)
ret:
10h48
